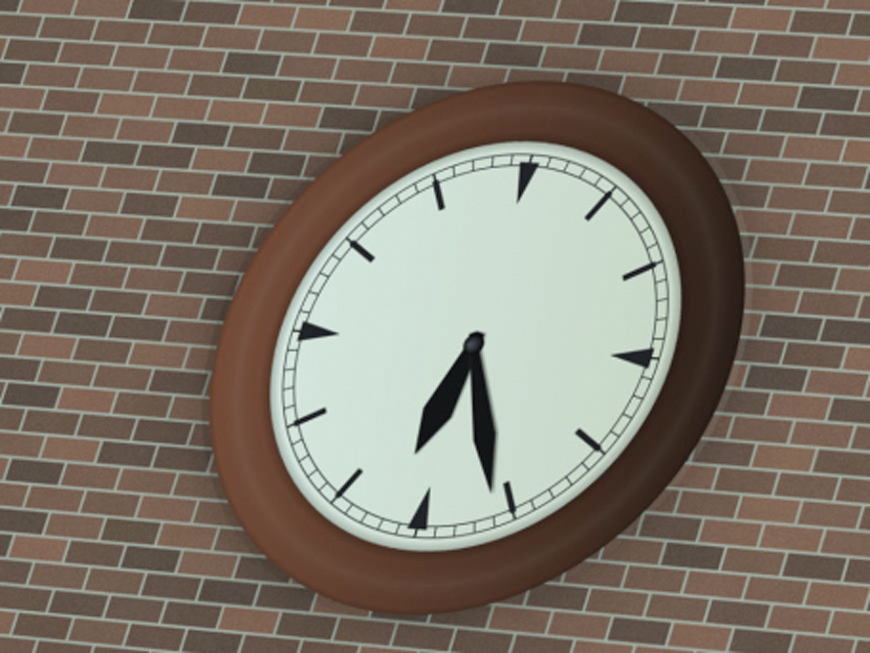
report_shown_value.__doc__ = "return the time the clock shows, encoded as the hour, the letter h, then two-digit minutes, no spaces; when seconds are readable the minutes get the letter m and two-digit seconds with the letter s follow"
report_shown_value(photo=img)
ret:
6h26
